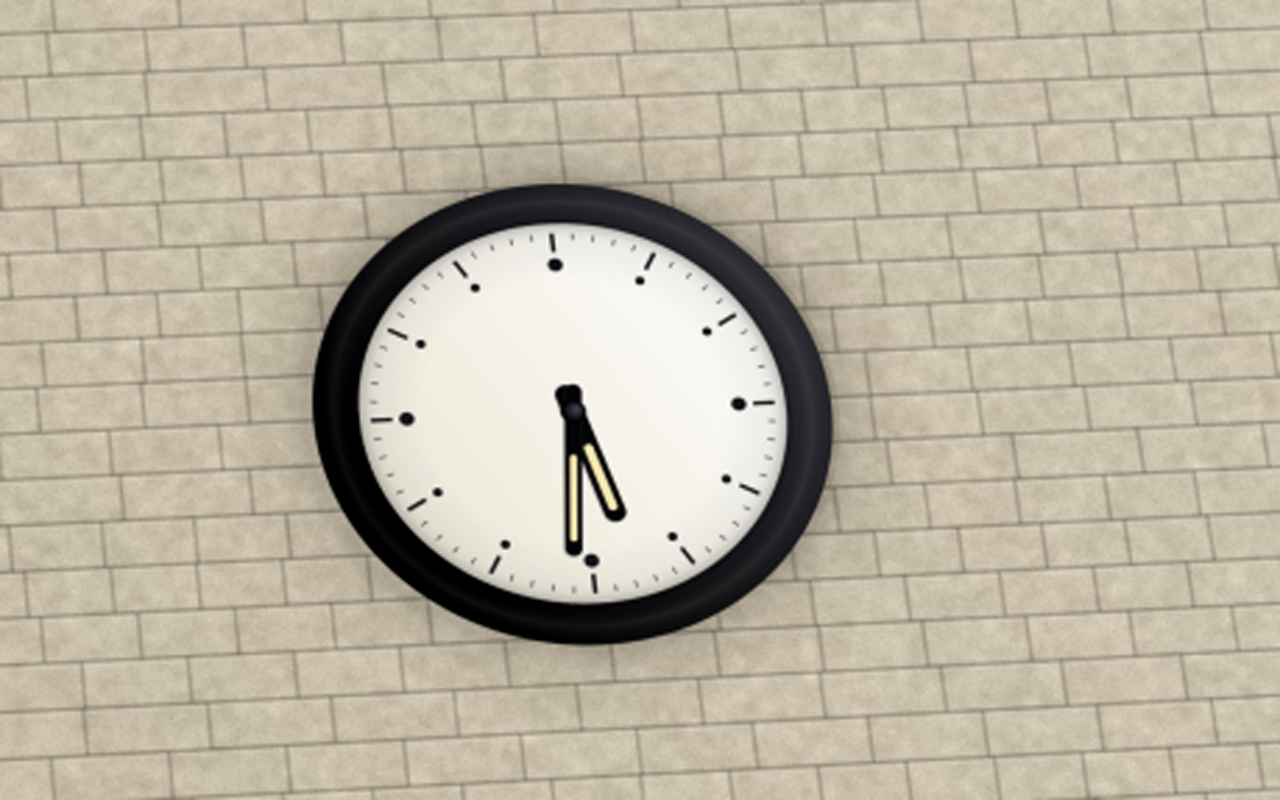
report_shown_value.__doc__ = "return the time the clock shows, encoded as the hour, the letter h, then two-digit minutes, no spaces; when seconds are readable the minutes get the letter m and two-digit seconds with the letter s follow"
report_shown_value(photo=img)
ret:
5h31
